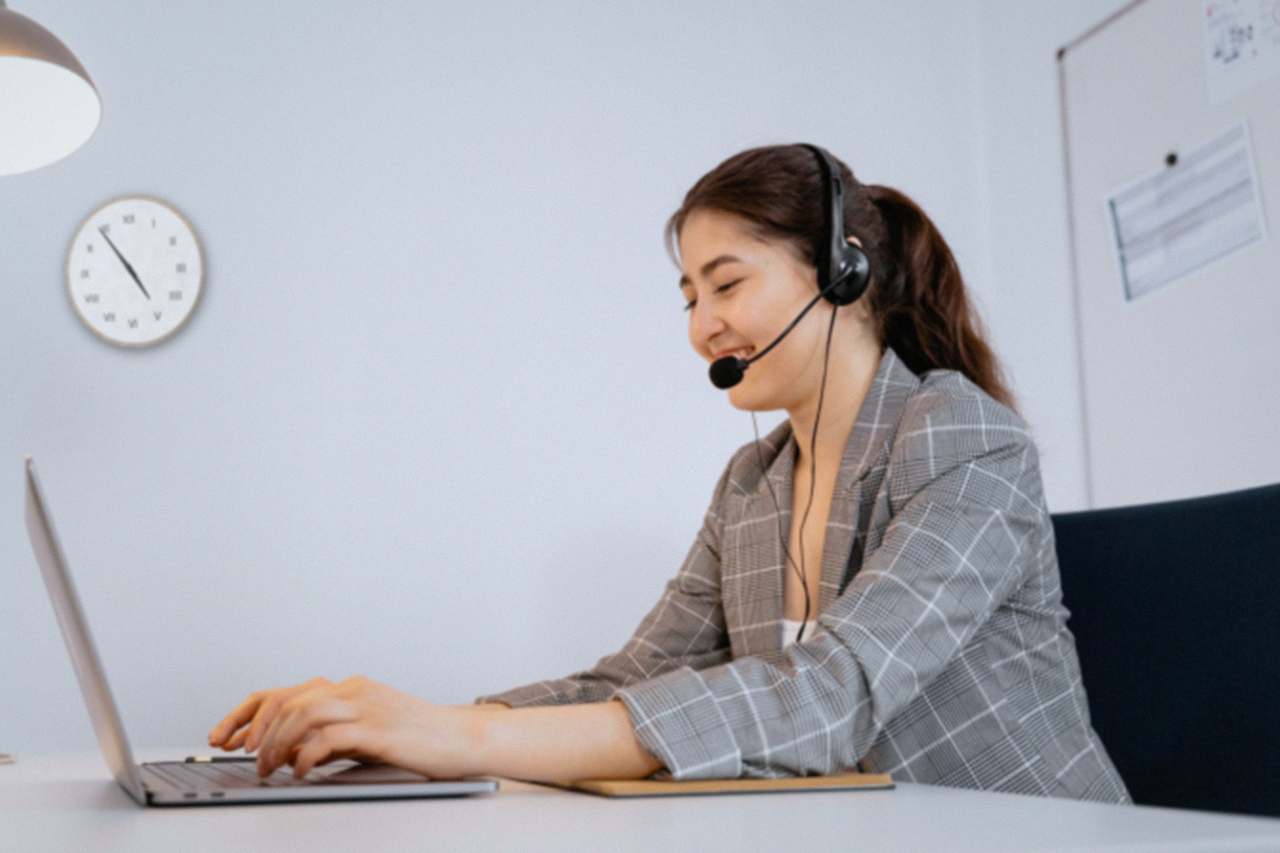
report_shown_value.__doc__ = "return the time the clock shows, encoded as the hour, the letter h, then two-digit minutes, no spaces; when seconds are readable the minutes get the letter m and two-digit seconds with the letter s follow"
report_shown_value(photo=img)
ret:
4h54
